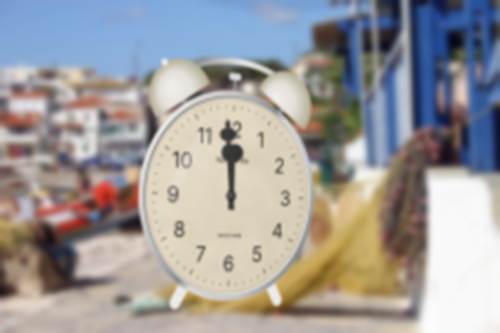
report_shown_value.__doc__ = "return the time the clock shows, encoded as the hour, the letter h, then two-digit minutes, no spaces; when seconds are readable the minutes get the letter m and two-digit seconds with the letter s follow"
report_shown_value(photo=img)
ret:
11h59
